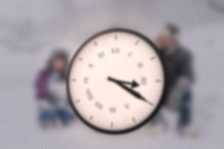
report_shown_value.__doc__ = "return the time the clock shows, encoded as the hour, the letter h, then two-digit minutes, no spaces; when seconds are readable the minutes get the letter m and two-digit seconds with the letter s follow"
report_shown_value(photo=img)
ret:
3h20
